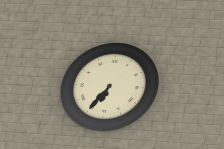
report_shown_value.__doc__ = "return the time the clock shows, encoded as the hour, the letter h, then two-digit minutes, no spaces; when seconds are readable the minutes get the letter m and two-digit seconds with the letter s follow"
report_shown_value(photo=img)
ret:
6h35
